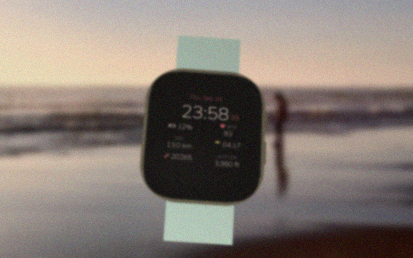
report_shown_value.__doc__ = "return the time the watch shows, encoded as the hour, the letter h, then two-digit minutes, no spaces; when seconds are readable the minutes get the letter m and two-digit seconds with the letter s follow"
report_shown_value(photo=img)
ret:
23h58
